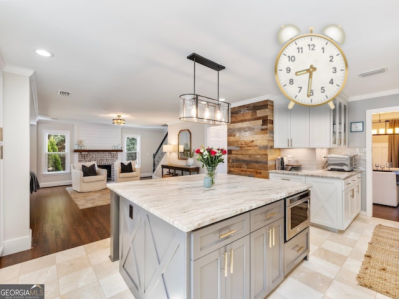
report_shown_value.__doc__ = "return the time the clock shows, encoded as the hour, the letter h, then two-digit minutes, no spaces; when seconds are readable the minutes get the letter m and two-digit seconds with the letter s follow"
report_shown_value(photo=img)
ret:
8h31
